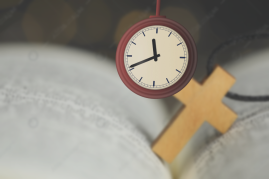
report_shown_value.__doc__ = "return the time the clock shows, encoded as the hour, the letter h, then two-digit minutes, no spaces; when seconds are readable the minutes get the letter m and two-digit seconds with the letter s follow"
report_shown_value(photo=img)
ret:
11h41
